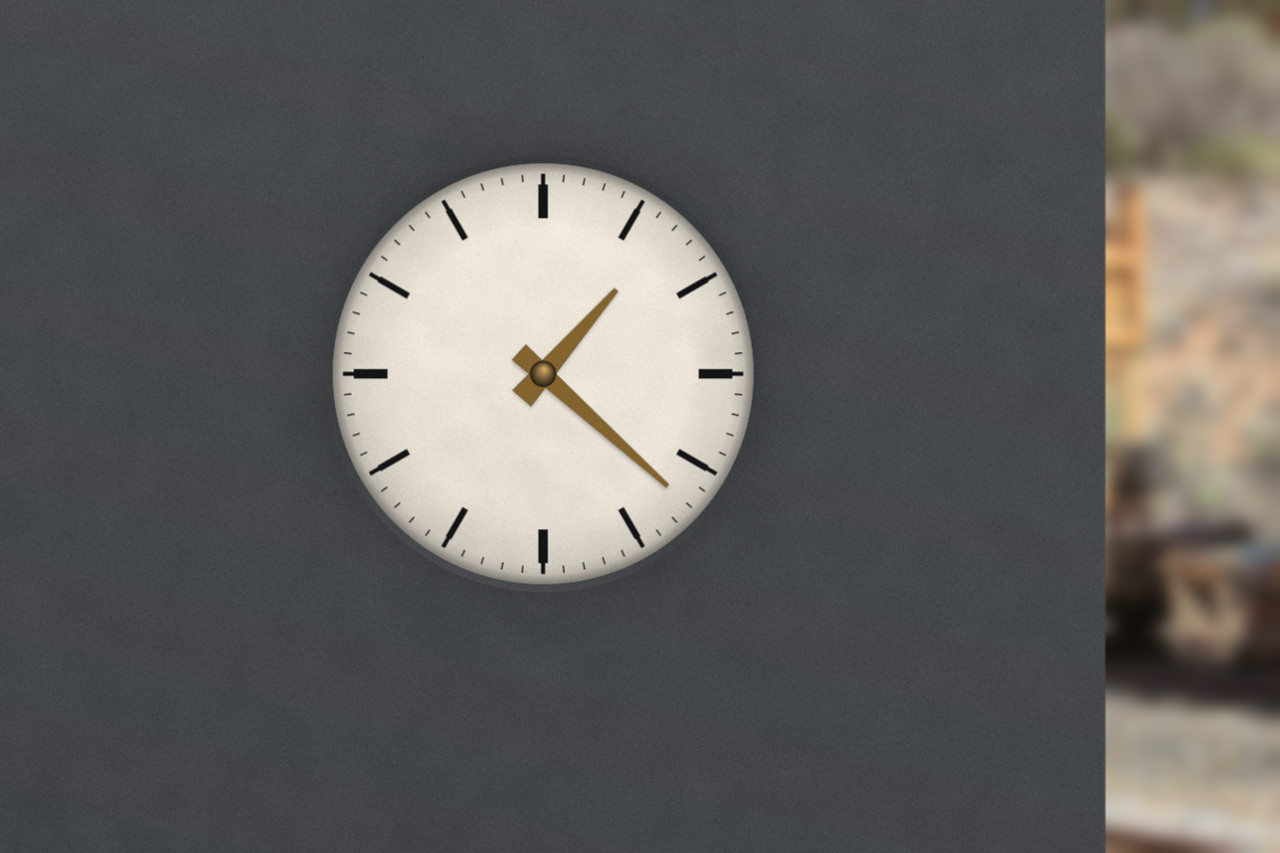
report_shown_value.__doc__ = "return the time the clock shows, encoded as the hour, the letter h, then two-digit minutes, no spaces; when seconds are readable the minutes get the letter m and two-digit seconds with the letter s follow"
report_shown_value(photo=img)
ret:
1h22
